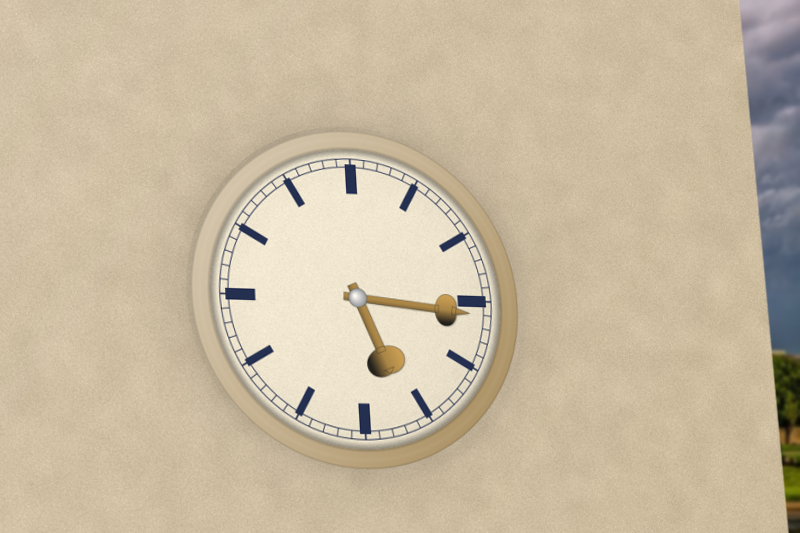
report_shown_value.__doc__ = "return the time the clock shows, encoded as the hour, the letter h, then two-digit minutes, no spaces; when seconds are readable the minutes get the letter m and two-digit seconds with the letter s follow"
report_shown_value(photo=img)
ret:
5h16
